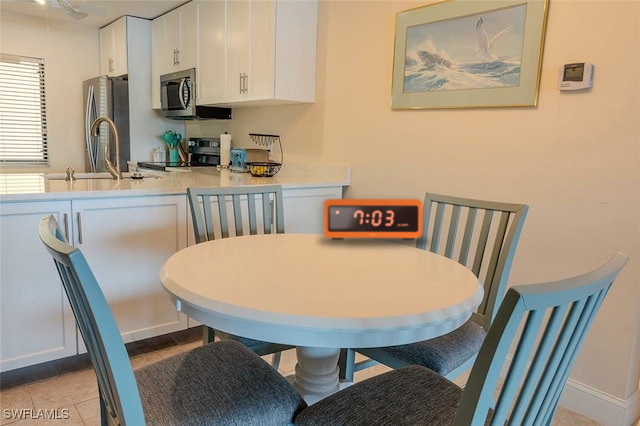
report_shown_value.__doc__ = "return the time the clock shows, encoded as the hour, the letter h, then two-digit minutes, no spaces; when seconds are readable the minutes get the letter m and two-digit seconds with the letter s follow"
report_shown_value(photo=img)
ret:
7h03
